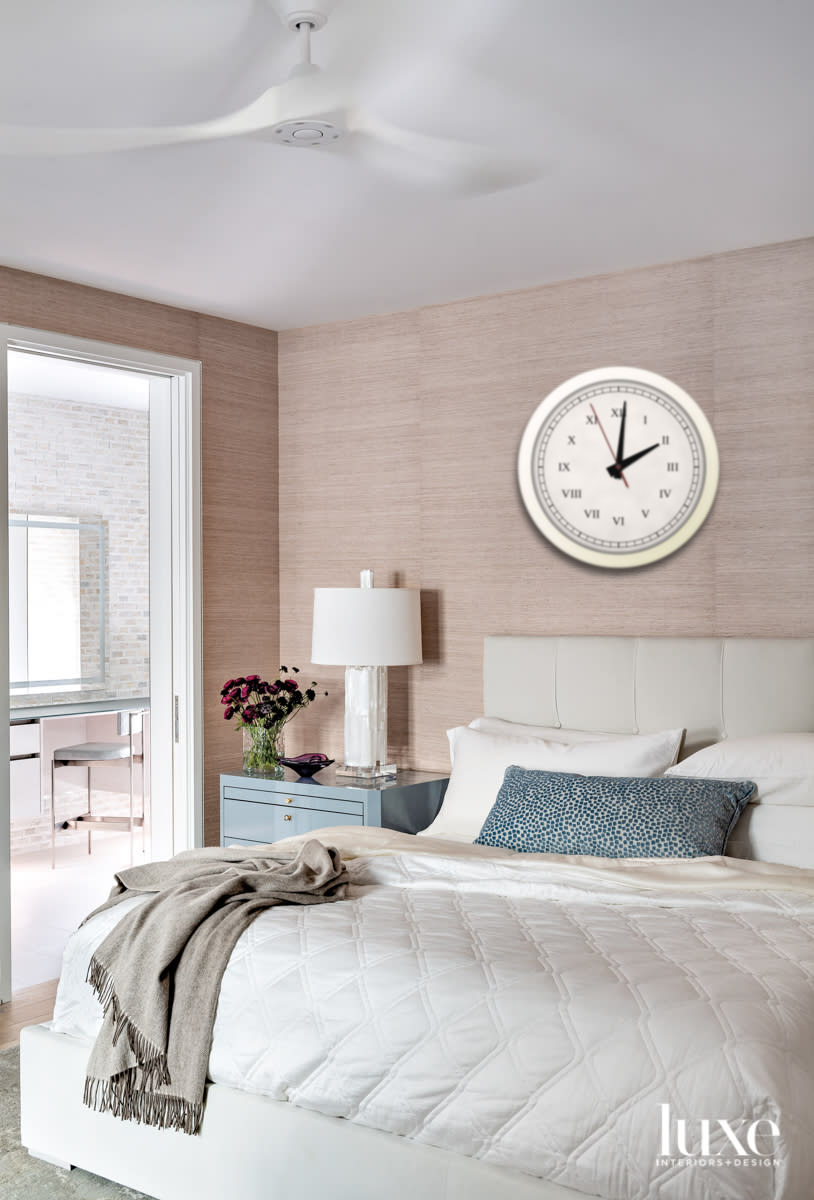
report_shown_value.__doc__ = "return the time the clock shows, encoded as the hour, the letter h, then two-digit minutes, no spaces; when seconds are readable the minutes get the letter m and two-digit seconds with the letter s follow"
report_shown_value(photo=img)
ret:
2h00m56s
